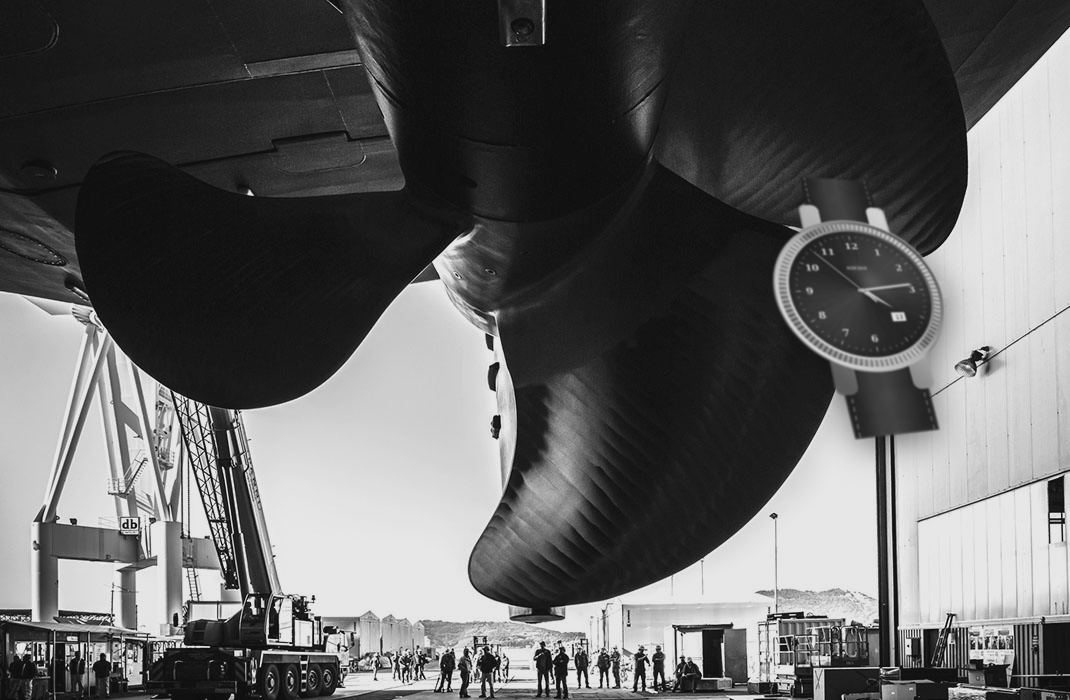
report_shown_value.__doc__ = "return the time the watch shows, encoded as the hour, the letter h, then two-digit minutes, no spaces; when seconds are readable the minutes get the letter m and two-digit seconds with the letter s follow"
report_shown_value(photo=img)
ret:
4h13m53s
